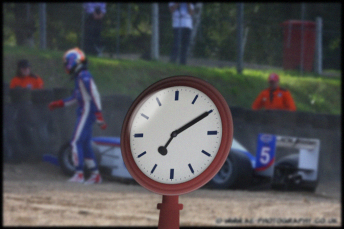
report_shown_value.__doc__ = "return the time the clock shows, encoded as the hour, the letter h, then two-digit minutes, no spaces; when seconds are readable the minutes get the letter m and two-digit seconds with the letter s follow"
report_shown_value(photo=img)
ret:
7h10
